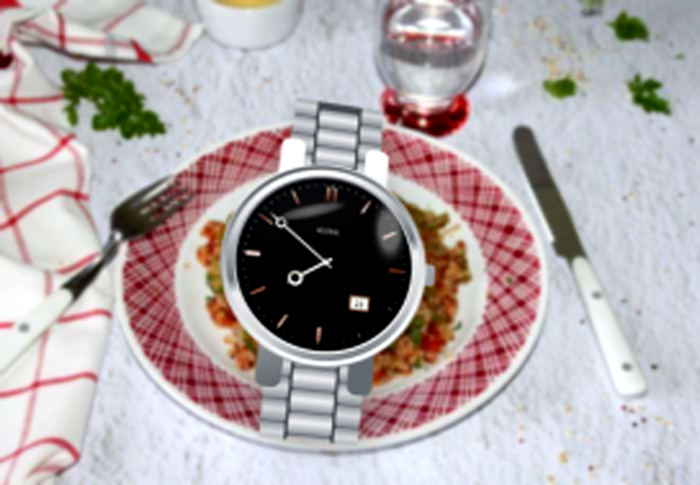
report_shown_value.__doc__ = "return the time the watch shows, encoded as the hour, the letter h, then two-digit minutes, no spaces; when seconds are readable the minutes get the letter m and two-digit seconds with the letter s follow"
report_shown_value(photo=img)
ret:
7h51
